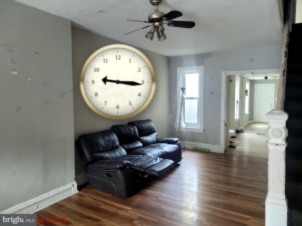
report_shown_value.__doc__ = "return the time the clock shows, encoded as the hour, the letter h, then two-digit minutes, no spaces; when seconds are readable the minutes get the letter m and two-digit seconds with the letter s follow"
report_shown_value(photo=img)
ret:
9h16
